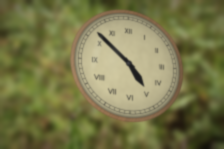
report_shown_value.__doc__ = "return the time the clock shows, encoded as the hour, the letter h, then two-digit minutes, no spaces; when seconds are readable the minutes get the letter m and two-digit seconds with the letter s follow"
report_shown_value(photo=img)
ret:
4h52
